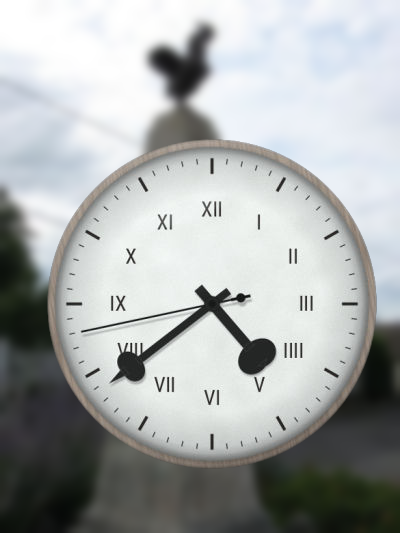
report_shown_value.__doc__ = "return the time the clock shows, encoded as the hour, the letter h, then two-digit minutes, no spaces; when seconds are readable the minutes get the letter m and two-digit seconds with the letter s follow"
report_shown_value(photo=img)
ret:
4h38m43s
